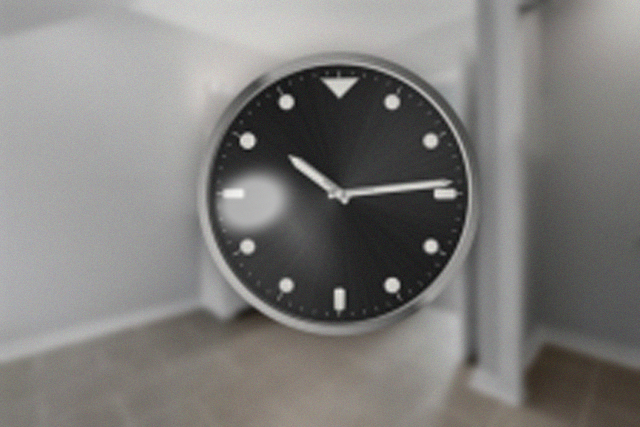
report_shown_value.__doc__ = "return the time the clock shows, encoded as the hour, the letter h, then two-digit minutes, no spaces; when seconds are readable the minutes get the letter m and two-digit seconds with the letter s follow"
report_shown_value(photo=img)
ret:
10h14
